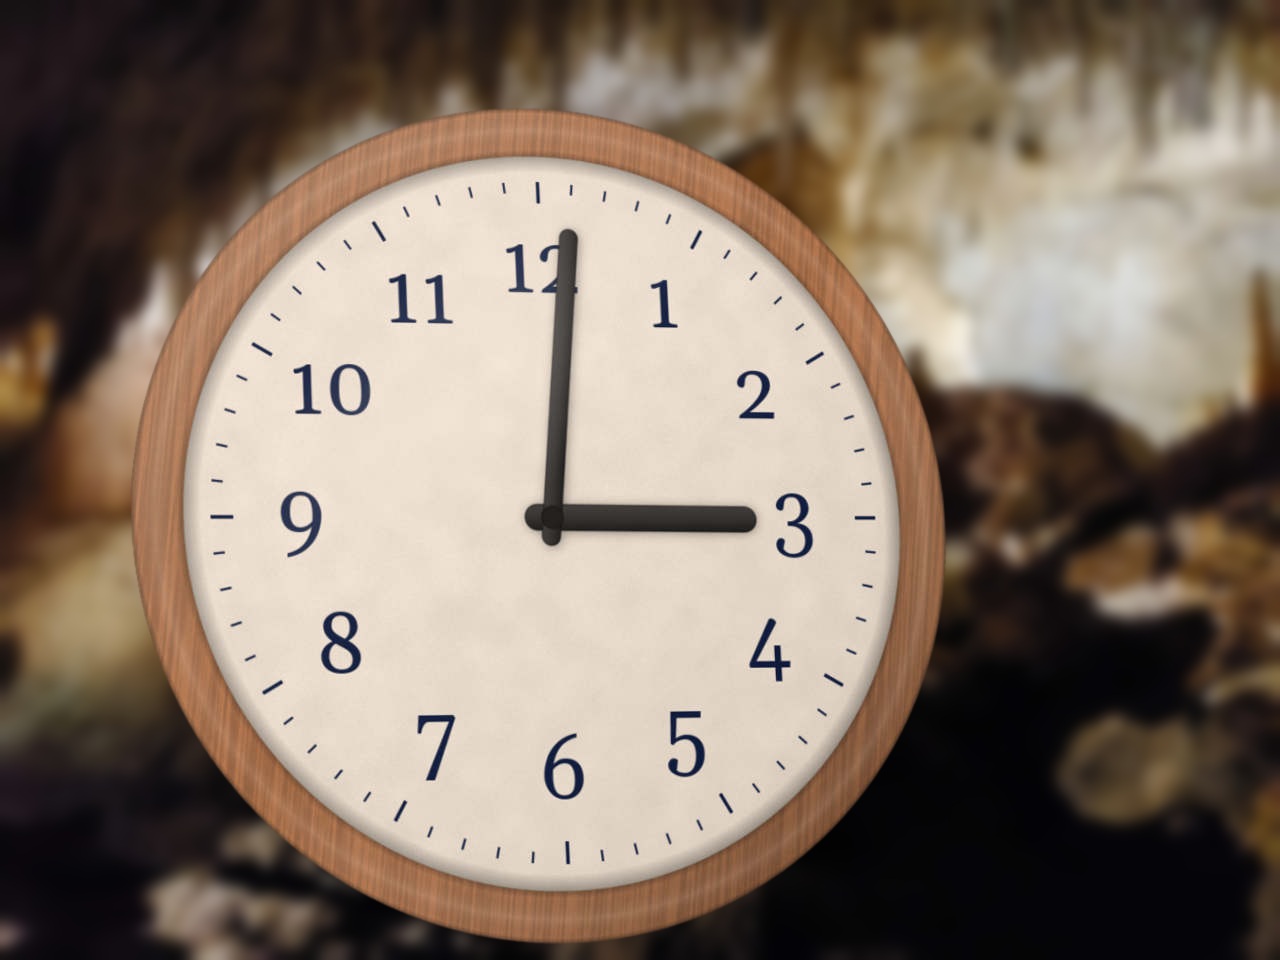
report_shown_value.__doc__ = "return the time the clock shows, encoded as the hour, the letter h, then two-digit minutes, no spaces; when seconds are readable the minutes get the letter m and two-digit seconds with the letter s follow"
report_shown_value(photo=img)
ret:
3h01
